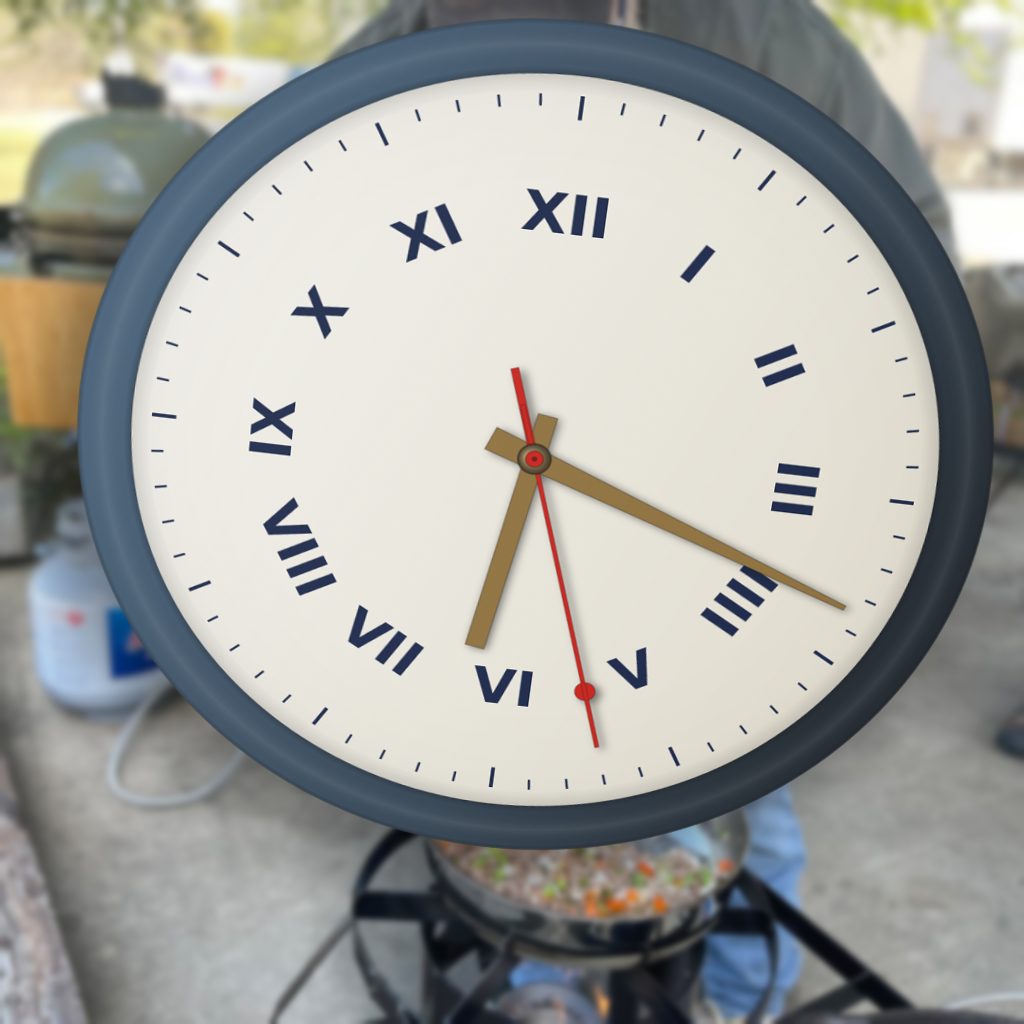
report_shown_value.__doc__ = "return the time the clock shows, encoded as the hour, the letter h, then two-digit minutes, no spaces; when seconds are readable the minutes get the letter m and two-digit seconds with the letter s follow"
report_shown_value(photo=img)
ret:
6h18m27s
